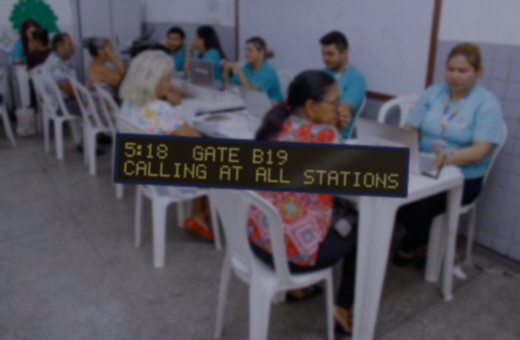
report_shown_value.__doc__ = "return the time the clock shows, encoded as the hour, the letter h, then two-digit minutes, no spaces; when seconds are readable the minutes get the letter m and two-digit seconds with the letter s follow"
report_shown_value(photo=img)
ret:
5h18
